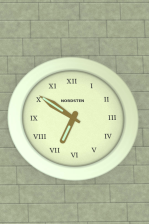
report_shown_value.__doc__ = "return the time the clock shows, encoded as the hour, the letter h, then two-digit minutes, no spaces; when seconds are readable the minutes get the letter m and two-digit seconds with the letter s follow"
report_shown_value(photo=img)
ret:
6h51
